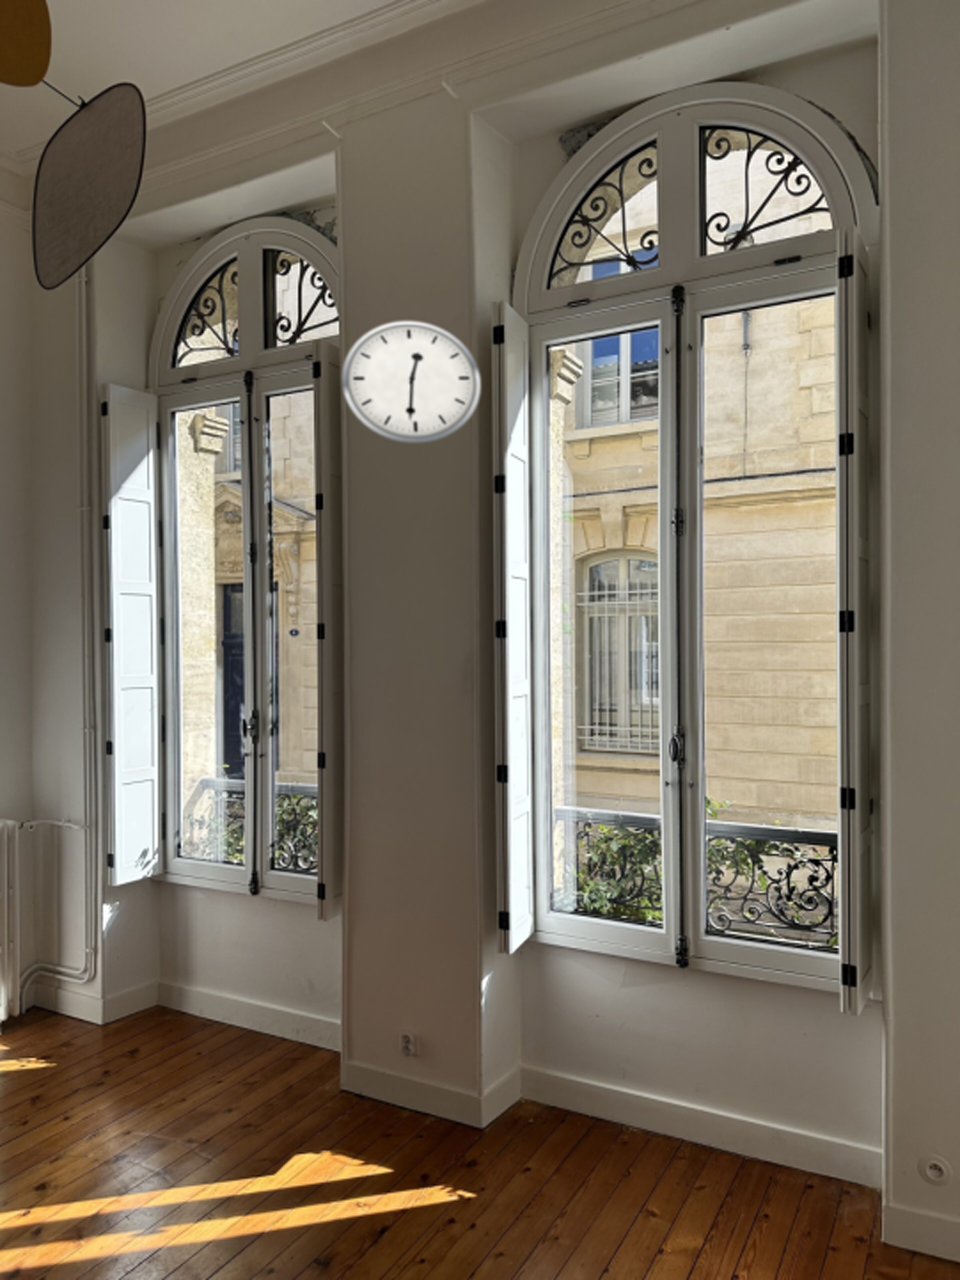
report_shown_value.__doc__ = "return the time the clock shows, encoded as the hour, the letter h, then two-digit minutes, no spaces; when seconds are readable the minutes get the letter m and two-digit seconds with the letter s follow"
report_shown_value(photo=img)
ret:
12h31
